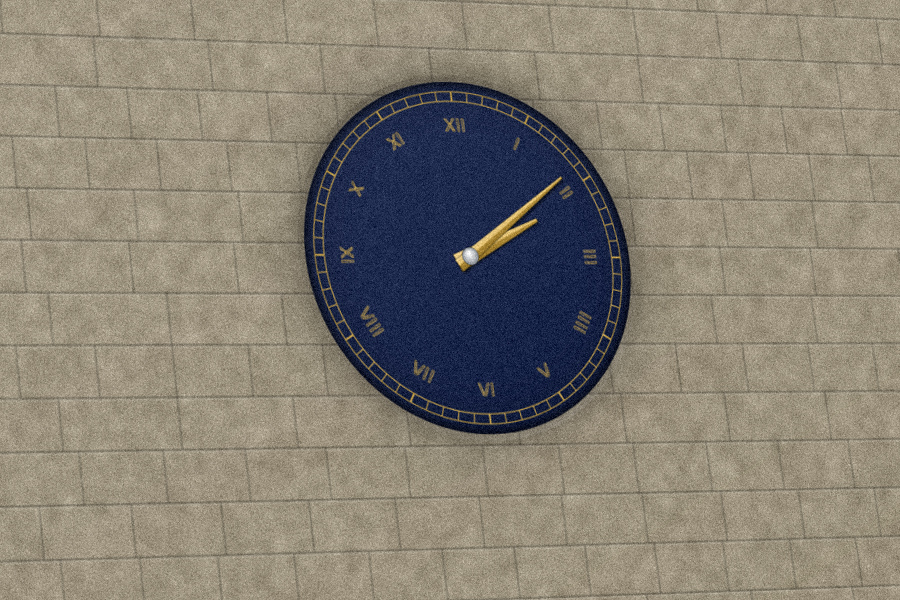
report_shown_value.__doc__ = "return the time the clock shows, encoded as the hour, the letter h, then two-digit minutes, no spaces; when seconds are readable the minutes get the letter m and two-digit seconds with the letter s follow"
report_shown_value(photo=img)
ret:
2h09
